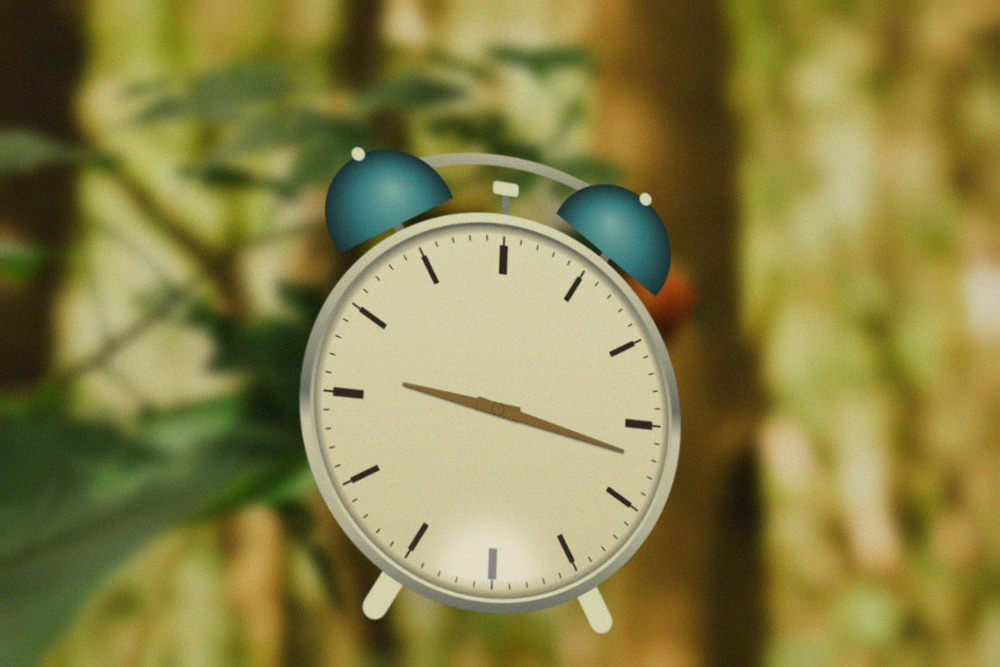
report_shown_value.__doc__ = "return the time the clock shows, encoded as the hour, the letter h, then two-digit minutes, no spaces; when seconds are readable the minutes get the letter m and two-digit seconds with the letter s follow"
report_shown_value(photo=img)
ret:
9h17
